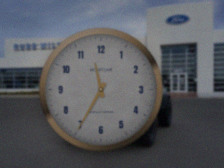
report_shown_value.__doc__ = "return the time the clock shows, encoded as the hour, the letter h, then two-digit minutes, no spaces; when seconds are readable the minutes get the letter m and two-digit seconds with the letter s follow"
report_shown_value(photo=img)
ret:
11h35
